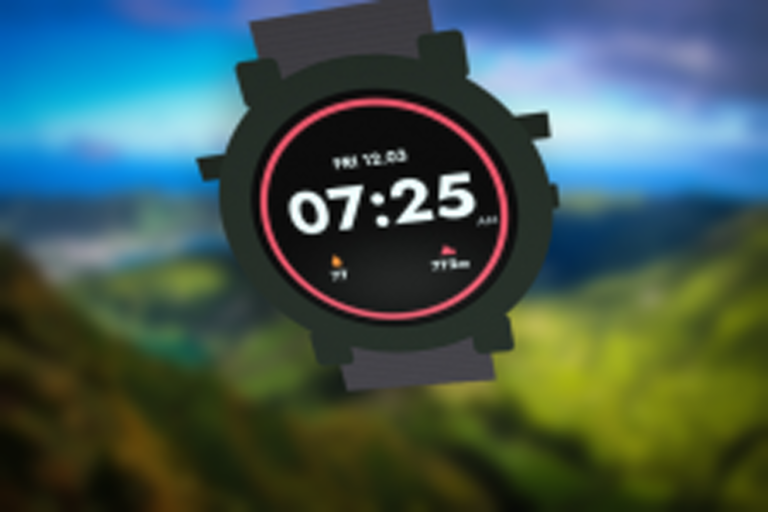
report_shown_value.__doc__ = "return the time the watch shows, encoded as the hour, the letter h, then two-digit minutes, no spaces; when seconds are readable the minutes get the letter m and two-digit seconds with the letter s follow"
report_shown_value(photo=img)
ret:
7h25
